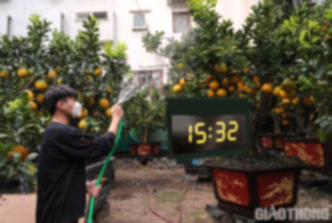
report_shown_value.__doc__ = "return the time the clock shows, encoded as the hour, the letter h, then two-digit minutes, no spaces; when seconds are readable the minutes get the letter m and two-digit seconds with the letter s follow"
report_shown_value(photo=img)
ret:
15h32
